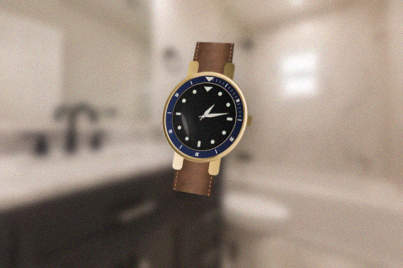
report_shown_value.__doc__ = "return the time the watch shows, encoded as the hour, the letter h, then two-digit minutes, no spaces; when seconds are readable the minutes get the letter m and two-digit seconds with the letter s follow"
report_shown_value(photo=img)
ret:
1h13
